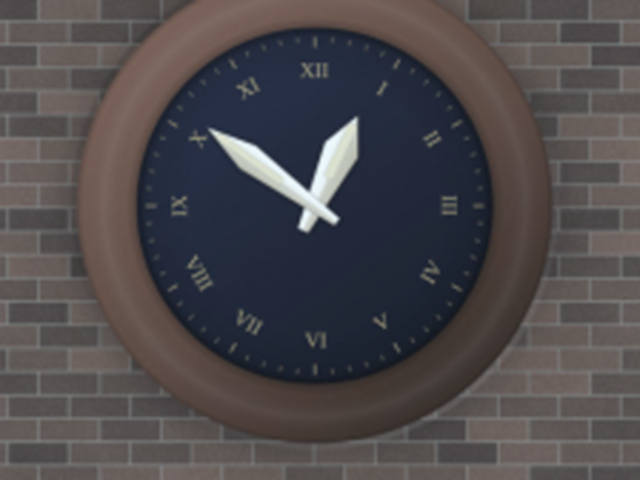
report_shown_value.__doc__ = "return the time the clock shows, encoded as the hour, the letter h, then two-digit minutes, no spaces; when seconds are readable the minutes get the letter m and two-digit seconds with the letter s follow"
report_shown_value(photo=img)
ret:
12h51
